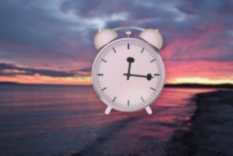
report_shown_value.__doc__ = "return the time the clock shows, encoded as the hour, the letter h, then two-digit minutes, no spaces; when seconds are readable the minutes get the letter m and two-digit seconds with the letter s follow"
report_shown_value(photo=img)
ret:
12h16
